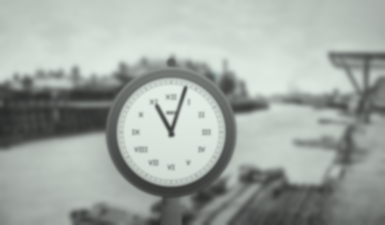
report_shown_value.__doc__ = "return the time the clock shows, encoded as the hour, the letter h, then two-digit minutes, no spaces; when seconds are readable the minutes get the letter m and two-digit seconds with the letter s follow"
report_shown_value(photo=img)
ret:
11h03
